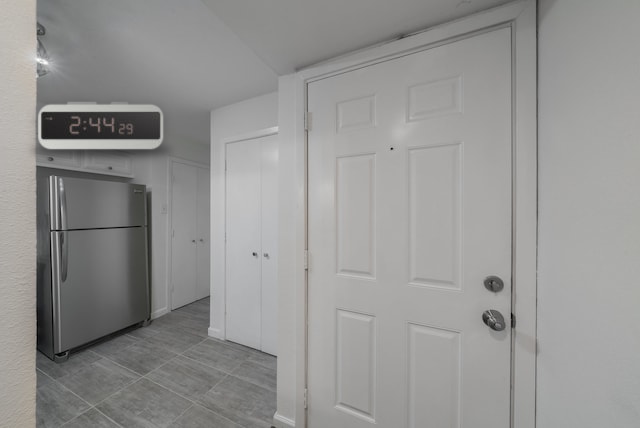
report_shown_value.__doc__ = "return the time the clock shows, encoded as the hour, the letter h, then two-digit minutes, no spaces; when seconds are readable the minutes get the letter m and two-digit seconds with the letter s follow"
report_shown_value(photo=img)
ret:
2h44m29s
